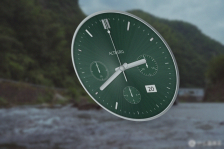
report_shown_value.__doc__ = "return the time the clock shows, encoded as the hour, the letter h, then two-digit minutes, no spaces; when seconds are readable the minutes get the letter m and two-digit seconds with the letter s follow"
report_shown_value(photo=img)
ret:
2h40
